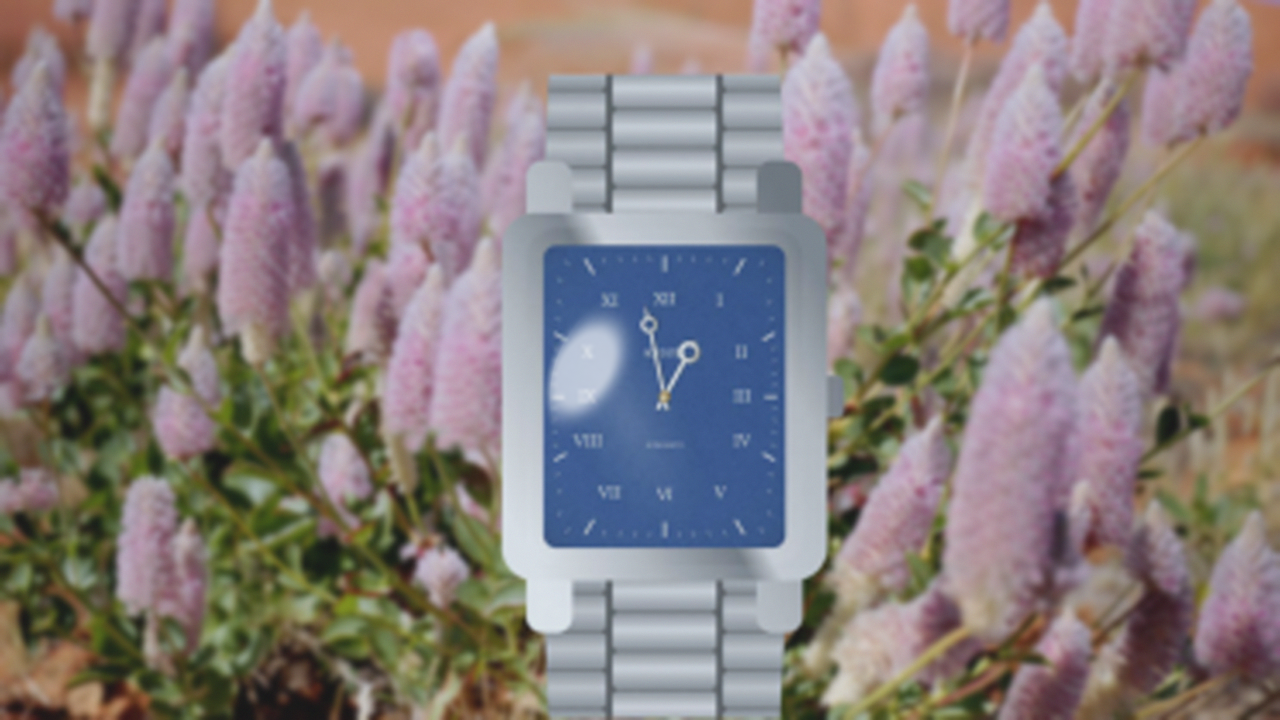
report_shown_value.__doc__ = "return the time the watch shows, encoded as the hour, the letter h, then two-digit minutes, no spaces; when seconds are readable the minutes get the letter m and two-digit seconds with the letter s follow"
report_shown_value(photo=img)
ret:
12h58
